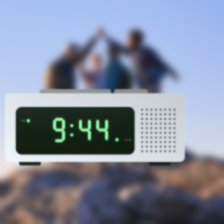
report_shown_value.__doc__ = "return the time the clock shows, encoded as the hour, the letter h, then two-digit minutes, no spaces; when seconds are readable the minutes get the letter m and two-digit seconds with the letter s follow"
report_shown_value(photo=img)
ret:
9h44
